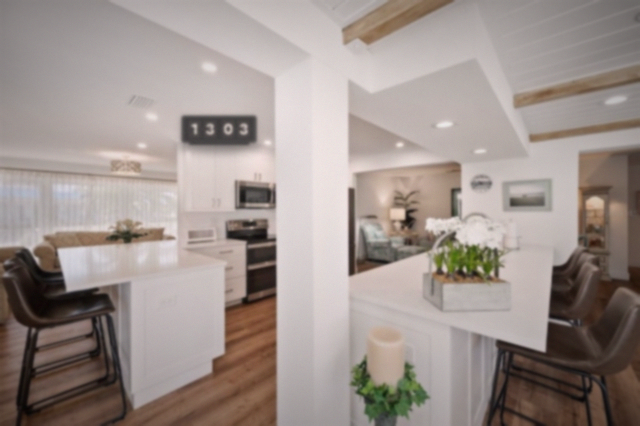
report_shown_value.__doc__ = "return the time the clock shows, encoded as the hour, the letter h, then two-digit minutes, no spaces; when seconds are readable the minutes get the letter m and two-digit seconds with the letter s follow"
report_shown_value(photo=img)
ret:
13h03
